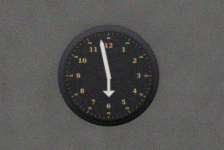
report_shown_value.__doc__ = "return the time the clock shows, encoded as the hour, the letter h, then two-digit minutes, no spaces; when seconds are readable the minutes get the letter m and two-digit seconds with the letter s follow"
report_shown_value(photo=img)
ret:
5h58
